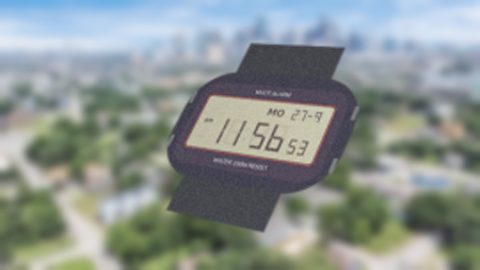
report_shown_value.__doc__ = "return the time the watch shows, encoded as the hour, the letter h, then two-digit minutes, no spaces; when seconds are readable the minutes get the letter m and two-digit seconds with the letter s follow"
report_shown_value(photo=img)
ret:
11h56m53s
